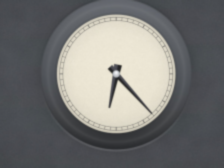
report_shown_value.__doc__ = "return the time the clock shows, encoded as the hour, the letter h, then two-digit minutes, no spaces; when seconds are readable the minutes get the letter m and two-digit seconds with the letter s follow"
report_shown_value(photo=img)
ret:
6h23
